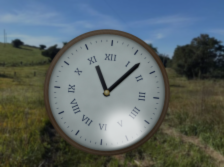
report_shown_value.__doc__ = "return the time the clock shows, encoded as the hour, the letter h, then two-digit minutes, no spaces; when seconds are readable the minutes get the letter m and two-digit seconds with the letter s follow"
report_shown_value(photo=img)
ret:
11h07
